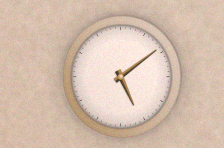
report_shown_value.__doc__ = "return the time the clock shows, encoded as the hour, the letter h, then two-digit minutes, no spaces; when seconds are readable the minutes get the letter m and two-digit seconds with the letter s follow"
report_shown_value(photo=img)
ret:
5h09
